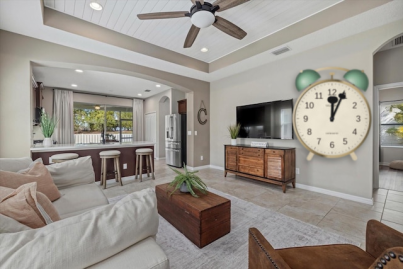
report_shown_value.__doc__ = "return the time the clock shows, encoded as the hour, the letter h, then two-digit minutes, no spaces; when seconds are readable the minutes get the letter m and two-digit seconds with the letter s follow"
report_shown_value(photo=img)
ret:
12h04
